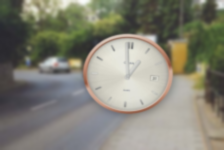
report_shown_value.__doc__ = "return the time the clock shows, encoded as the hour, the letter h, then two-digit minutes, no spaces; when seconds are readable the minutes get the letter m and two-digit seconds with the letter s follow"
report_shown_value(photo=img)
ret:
12h59
